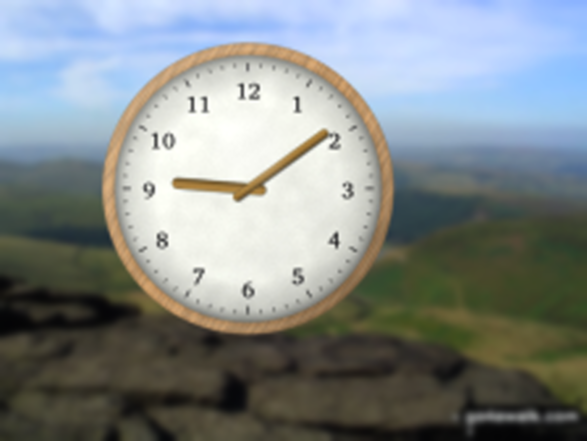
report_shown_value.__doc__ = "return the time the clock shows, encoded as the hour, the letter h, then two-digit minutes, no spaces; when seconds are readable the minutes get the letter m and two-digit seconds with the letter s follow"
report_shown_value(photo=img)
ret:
9h09
